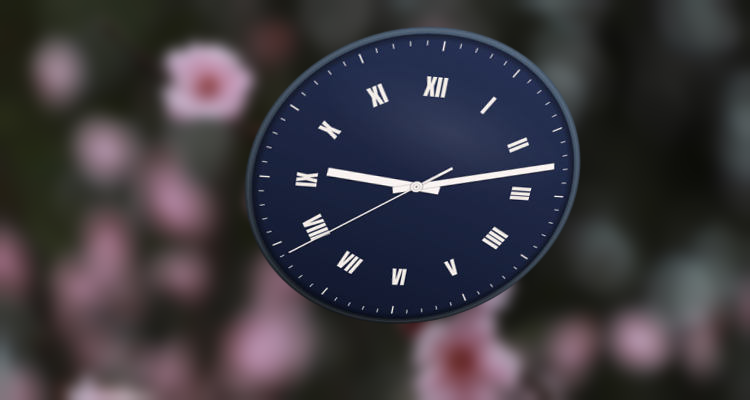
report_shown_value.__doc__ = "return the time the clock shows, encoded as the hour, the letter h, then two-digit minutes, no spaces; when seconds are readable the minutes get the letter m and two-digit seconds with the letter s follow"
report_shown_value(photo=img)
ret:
9h12m39s
